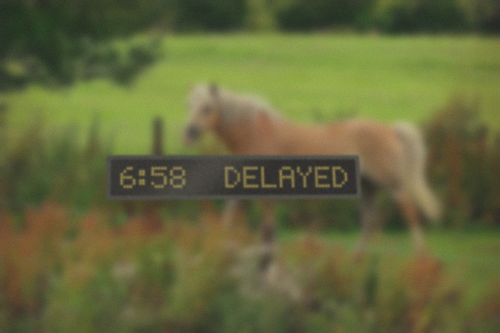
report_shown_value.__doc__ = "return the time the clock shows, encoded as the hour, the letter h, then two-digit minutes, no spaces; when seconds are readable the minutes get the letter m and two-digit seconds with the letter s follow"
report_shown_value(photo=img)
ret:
6h58
